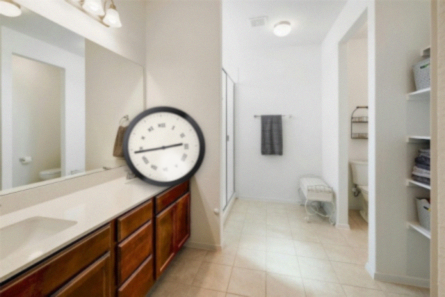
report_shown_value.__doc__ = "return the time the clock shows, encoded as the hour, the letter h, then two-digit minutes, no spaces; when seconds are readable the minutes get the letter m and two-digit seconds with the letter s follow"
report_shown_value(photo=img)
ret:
2h44
